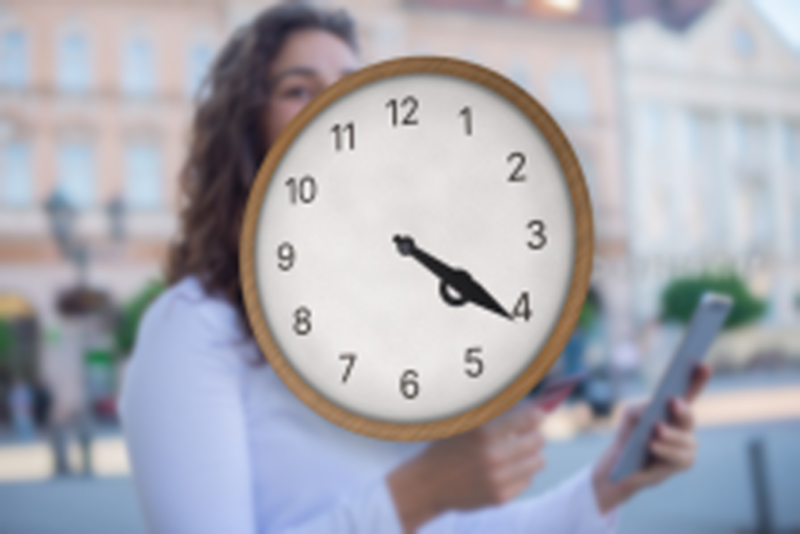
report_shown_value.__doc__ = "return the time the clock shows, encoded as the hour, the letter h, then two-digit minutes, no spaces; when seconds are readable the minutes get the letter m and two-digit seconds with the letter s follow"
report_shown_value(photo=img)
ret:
4h21
